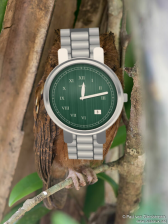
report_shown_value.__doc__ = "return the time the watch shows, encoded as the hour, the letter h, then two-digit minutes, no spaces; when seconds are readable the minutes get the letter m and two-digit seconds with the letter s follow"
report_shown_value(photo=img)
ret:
12h13
